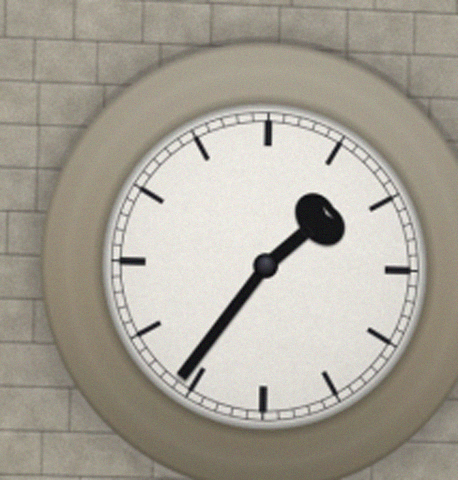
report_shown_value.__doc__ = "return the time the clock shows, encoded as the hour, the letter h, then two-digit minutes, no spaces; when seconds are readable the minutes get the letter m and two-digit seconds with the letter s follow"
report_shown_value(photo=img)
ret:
1h36
